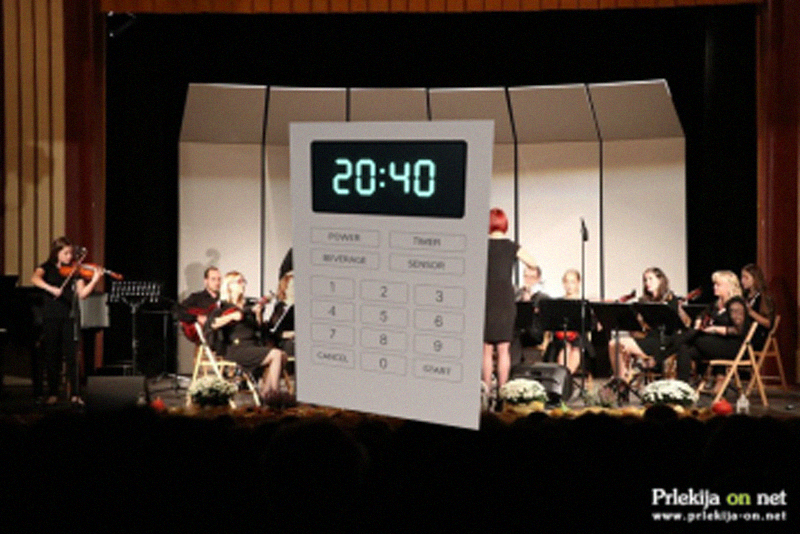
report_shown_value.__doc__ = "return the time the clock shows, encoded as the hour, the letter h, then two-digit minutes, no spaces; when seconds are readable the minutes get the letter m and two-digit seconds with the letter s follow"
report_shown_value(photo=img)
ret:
20h40
